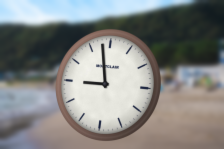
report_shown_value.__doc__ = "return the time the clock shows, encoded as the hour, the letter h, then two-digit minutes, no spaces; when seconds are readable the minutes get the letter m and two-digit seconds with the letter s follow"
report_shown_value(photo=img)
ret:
8h58
